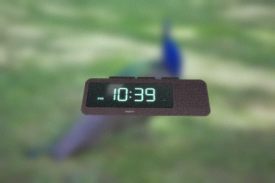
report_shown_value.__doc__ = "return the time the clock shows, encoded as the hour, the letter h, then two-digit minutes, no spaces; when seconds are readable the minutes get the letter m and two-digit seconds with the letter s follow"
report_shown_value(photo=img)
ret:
10h39
